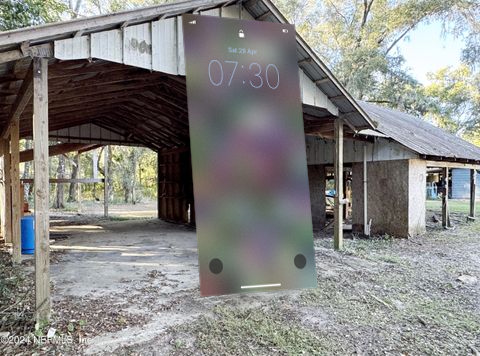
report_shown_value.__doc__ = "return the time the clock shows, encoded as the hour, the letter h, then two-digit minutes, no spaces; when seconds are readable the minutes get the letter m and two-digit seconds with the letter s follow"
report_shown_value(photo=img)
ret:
7h30
